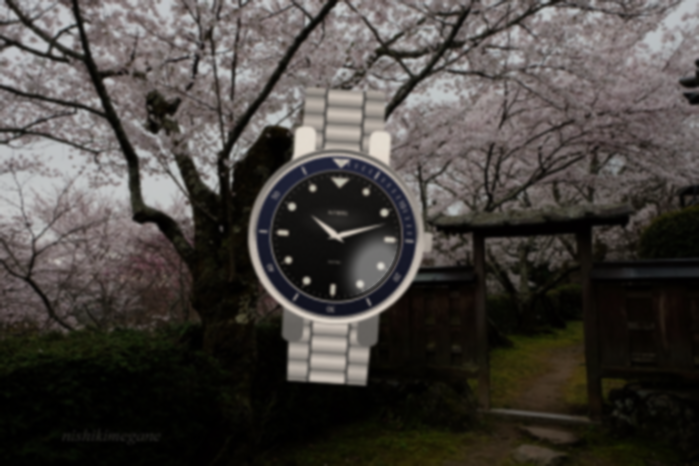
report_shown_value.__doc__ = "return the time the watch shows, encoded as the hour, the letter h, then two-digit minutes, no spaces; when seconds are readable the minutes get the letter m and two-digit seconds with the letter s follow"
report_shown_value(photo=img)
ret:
10h12
